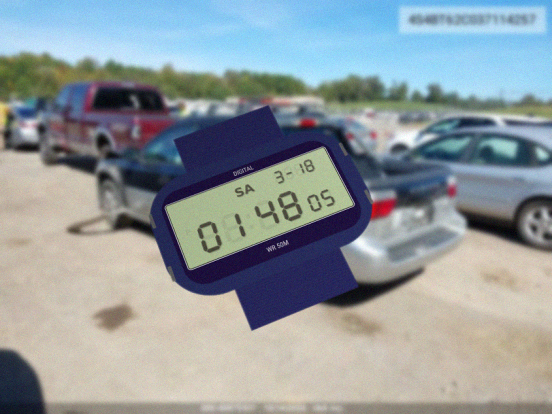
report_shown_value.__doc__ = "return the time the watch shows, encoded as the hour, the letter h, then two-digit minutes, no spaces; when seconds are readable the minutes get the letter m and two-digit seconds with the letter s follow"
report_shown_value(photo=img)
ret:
1h48m05s
